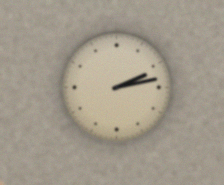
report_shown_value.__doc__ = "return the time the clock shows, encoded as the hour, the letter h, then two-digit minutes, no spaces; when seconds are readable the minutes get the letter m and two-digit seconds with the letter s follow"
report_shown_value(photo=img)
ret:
2h13
